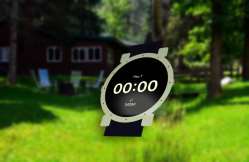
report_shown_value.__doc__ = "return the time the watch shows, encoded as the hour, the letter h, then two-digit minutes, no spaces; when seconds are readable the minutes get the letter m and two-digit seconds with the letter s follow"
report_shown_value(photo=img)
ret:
0h00
